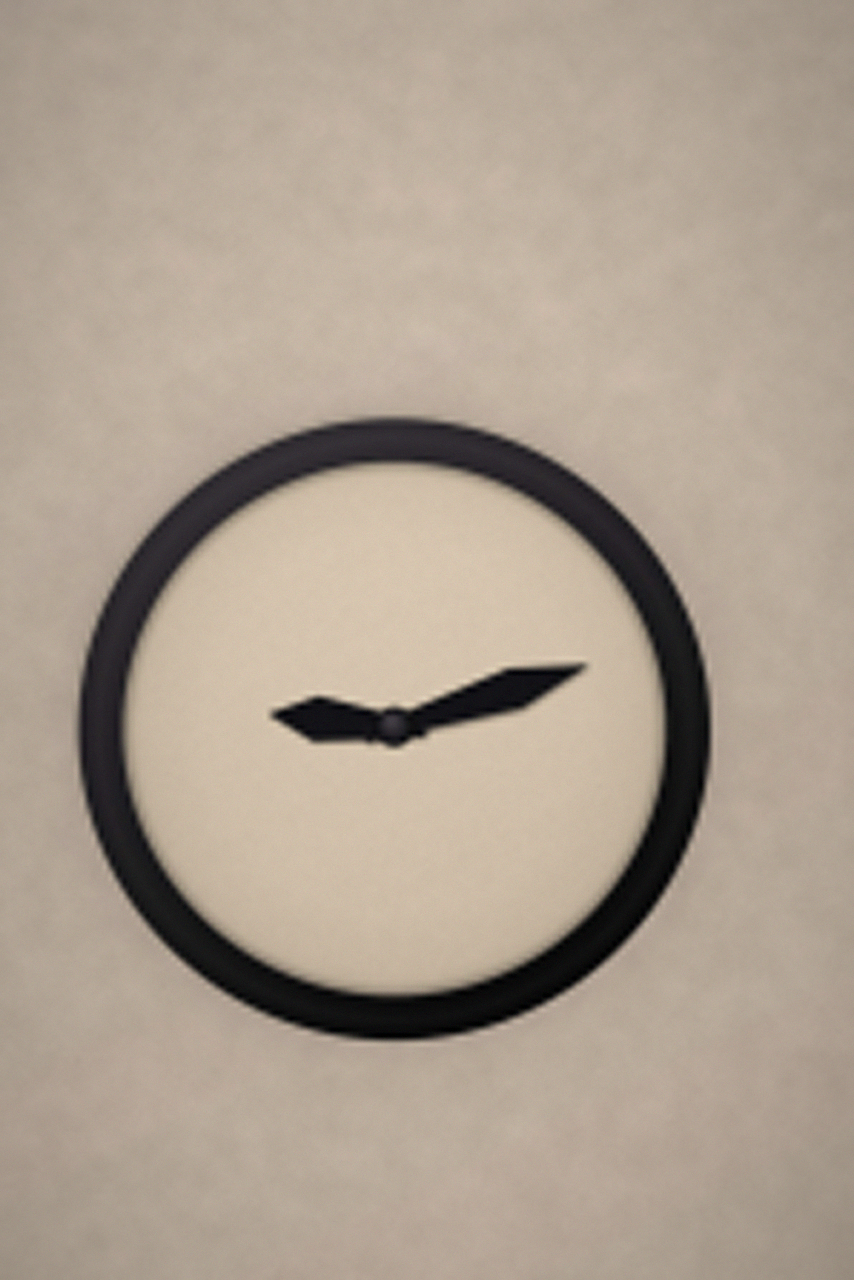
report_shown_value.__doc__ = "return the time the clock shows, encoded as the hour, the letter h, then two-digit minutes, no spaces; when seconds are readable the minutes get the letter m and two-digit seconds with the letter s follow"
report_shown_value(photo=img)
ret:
9h12
